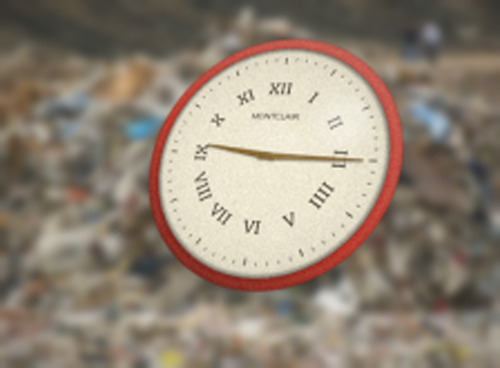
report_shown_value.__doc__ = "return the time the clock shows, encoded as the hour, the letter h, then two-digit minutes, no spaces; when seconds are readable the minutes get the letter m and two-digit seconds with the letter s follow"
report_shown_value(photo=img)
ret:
9h15
